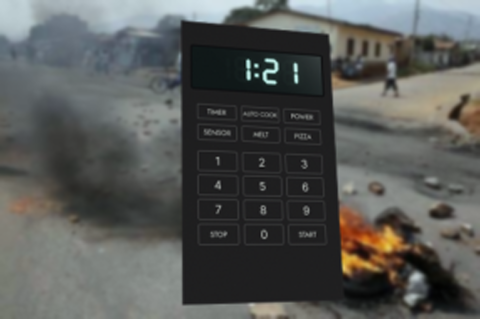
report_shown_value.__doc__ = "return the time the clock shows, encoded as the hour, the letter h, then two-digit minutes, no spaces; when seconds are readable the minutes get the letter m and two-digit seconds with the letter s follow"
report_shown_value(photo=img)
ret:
1h21
